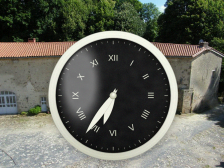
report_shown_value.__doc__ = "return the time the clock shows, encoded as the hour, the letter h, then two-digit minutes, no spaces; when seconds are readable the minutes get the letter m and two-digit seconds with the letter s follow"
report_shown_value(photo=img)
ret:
6h36
